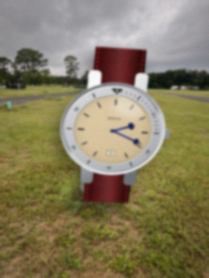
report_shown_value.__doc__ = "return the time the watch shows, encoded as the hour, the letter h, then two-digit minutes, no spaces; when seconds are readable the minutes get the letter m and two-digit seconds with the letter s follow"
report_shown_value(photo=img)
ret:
2h19
